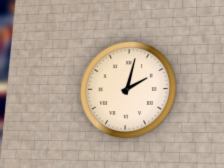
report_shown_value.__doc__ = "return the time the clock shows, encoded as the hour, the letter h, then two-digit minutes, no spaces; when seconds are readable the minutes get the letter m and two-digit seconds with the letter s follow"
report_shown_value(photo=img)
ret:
2h02
